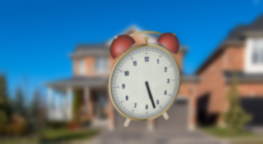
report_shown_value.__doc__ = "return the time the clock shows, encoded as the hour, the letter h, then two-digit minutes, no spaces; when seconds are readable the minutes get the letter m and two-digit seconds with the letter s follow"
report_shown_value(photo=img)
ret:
5h27
